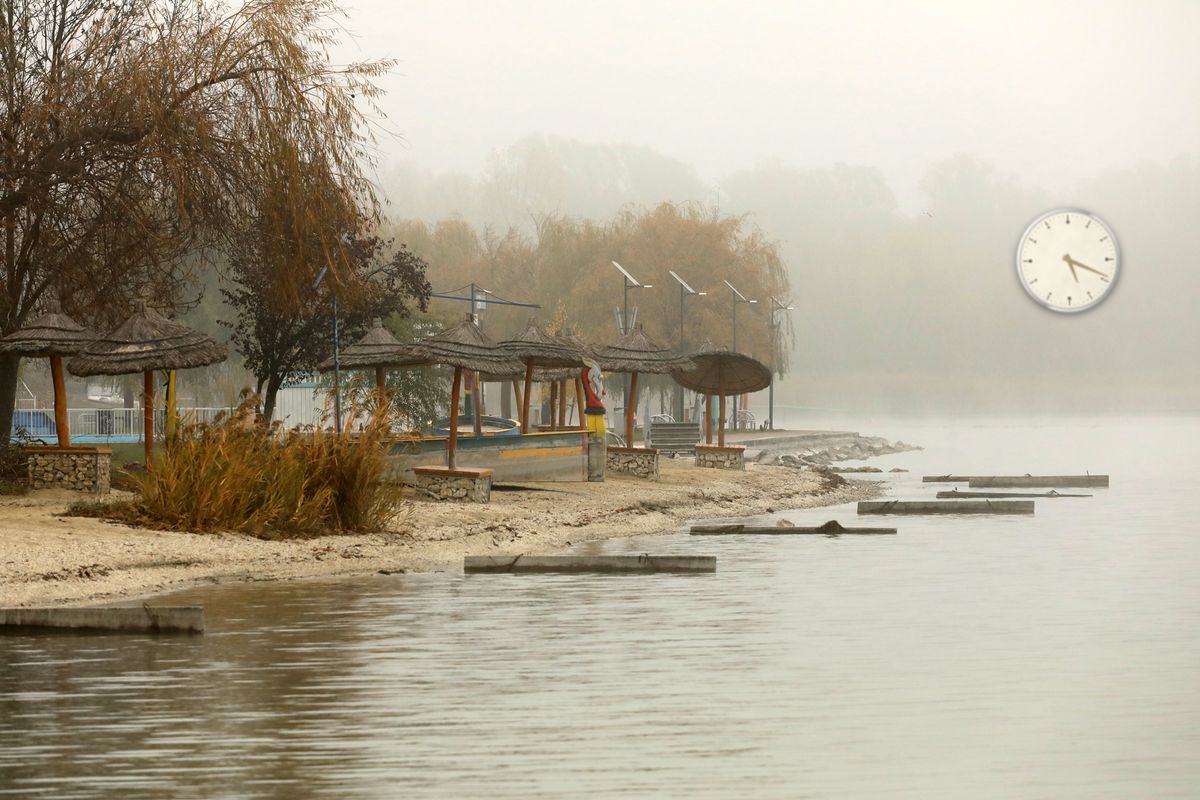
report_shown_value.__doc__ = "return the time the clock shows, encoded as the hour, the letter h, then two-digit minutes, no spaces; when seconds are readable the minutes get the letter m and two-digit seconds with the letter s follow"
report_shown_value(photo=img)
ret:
5h19
